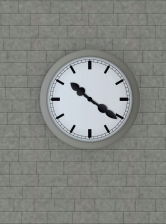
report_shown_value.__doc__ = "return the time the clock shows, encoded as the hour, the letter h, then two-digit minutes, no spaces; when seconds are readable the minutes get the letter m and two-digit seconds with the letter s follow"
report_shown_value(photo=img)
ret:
10h21
